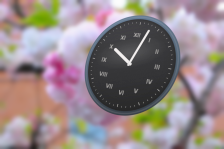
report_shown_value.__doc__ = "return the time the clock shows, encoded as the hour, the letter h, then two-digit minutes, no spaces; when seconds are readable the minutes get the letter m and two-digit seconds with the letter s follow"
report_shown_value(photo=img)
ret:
10h03
